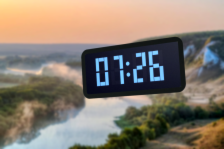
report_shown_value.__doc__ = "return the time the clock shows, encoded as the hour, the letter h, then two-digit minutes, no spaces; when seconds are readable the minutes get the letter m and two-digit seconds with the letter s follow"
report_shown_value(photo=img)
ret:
7h26
